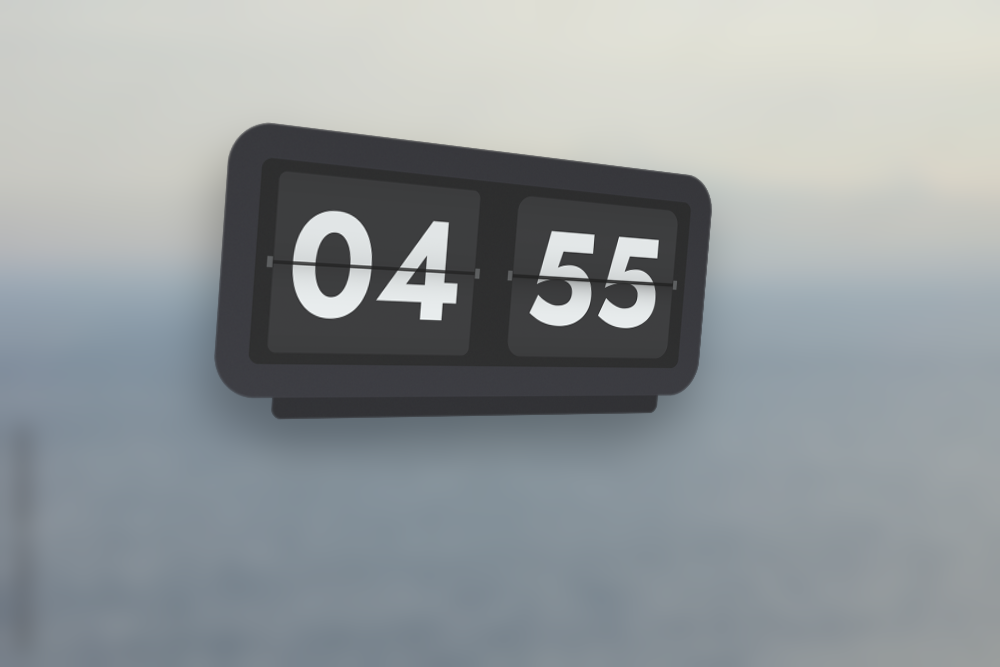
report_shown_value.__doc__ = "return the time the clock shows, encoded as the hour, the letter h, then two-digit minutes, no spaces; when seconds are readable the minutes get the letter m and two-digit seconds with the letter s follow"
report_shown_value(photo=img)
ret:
4h55
